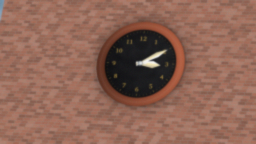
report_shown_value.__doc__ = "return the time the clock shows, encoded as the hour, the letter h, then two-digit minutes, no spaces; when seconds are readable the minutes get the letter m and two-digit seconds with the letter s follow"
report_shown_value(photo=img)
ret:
3h10
